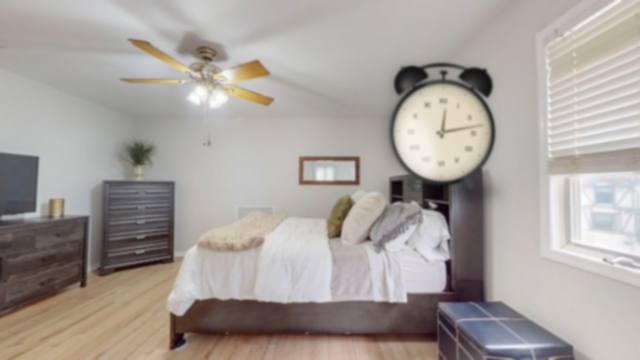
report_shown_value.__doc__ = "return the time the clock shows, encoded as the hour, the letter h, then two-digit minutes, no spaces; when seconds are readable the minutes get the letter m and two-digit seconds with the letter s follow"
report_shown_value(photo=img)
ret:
12h13
